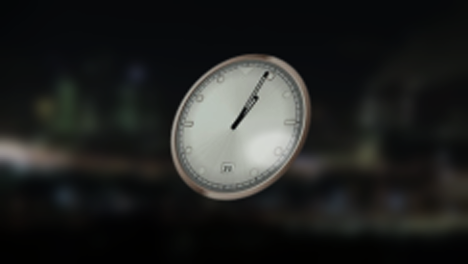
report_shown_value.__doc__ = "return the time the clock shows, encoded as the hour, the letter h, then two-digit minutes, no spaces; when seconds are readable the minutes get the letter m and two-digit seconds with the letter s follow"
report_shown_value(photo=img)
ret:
1h04
